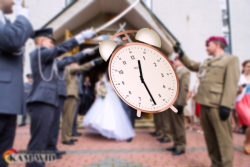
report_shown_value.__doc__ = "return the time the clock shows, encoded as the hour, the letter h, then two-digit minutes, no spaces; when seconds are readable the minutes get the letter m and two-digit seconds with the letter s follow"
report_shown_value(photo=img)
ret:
12h29
